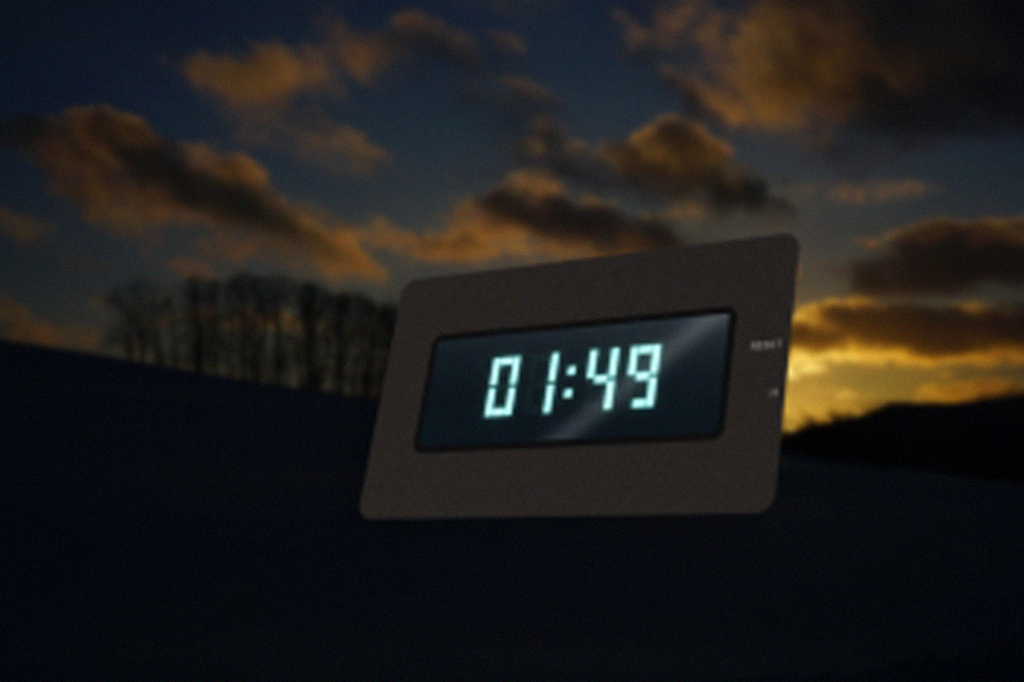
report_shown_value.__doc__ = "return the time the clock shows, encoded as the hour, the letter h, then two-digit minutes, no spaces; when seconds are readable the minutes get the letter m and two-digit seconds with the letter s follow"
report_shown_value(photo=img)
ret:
1h49
